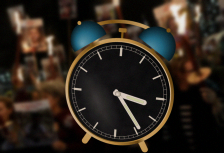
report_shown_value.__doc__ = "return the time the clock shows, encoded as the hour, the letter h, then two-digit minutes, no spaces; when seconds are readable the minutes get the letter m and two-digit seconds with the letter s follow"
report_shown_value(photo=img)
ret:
3h24
